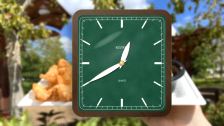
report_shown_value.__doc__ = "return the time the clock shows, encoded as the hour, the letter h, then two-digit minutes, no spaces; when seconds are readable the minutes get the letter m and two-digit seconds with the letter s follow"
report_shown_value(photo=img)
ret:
12h40
